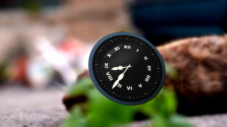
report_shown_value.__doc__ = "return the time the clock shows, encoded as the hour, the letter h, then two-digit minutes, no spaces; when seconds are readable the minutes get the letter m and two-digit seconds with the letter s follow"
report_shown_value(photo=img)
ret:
8h36
